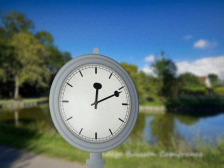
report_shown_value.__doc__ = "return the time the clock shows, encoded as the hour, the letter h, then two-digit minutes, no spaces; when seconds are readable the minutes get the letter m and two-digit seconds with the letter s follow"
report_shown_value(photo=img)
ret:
12h11
